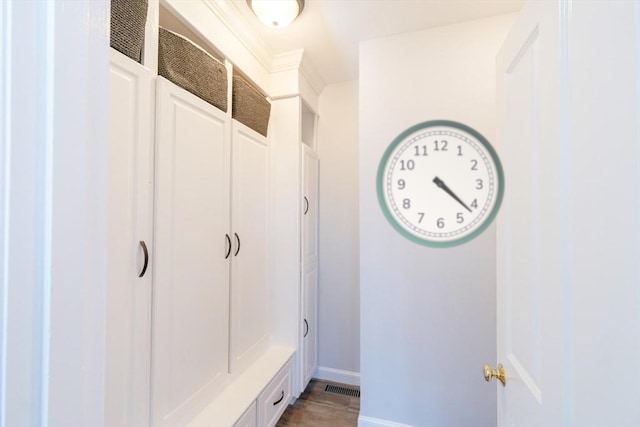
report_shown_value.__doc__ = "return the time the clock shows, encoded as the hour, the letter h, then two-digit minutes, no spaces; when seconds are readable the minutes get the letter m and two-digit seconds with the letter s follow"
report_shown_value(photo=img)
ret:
4h22
